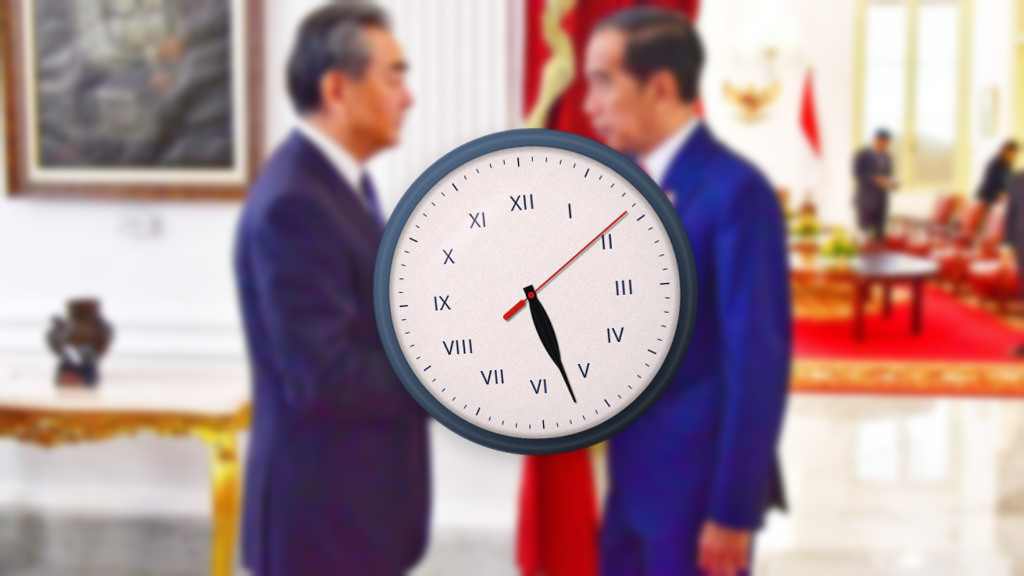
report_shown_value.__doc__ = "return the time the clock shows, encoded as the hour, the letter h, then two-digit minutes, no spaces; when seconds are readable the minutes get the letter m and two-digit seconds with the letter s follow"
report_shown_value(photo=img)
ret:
5h27m09s
